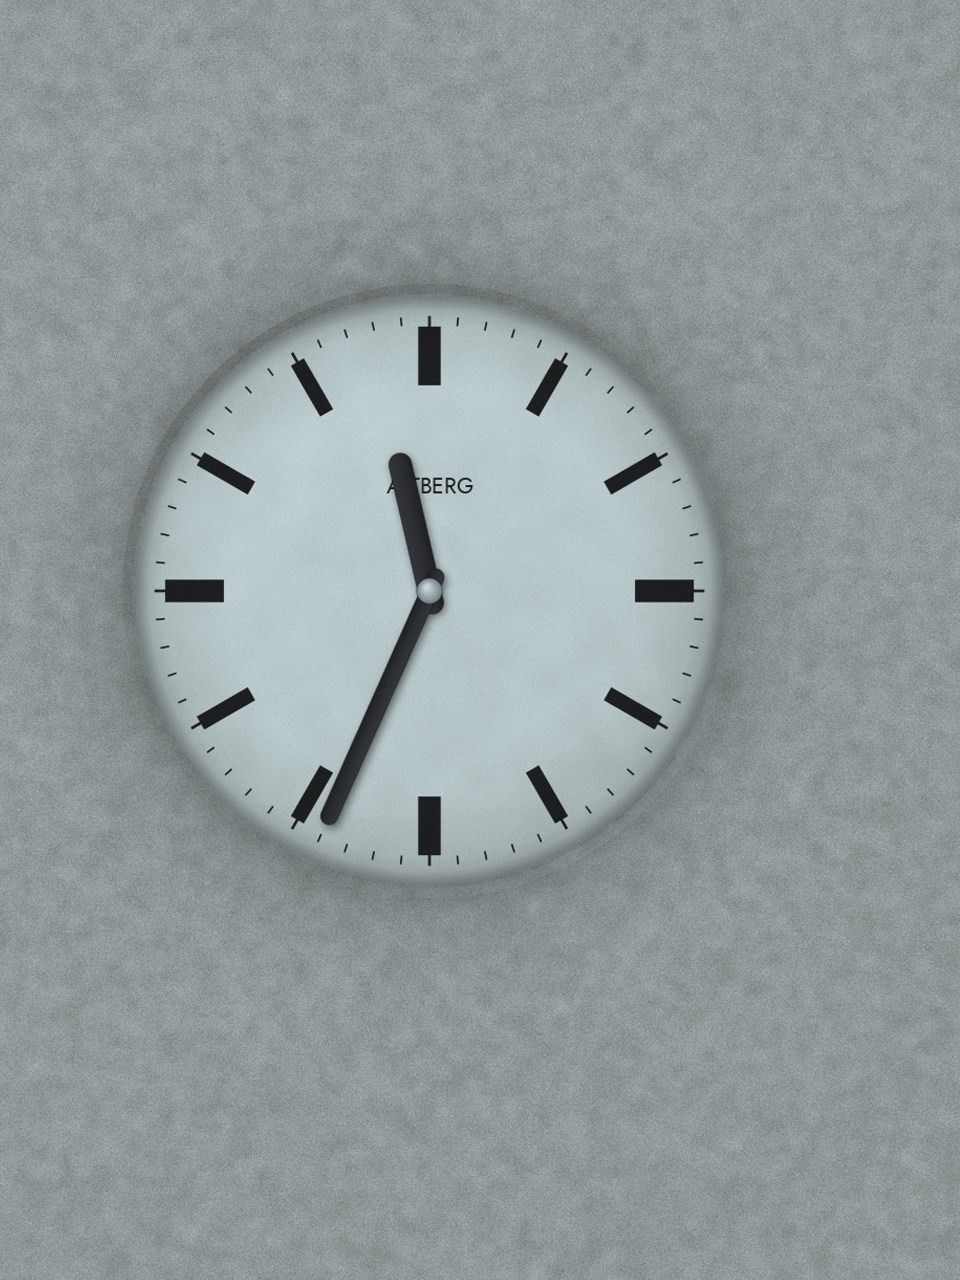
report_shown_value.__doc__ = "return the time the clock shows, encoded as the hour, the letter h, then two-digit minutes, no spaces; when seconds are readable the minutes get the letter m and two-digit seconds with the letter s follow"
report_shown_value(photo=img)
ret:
11h34
